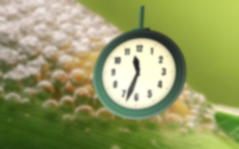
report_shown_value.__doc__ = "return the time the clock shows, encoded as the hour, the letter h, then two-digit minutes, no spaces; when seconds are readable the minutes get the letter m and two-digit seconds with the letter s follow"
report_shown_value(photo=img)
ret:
11h33
